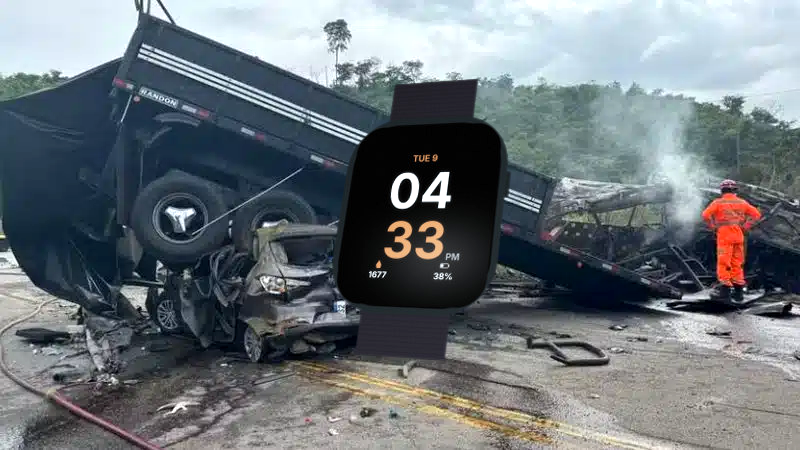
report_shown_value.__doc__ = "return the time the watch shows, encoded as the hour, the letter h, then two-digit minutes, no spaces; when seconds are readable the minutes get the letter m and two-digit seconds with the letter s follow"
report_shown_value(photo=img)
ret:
4h33
